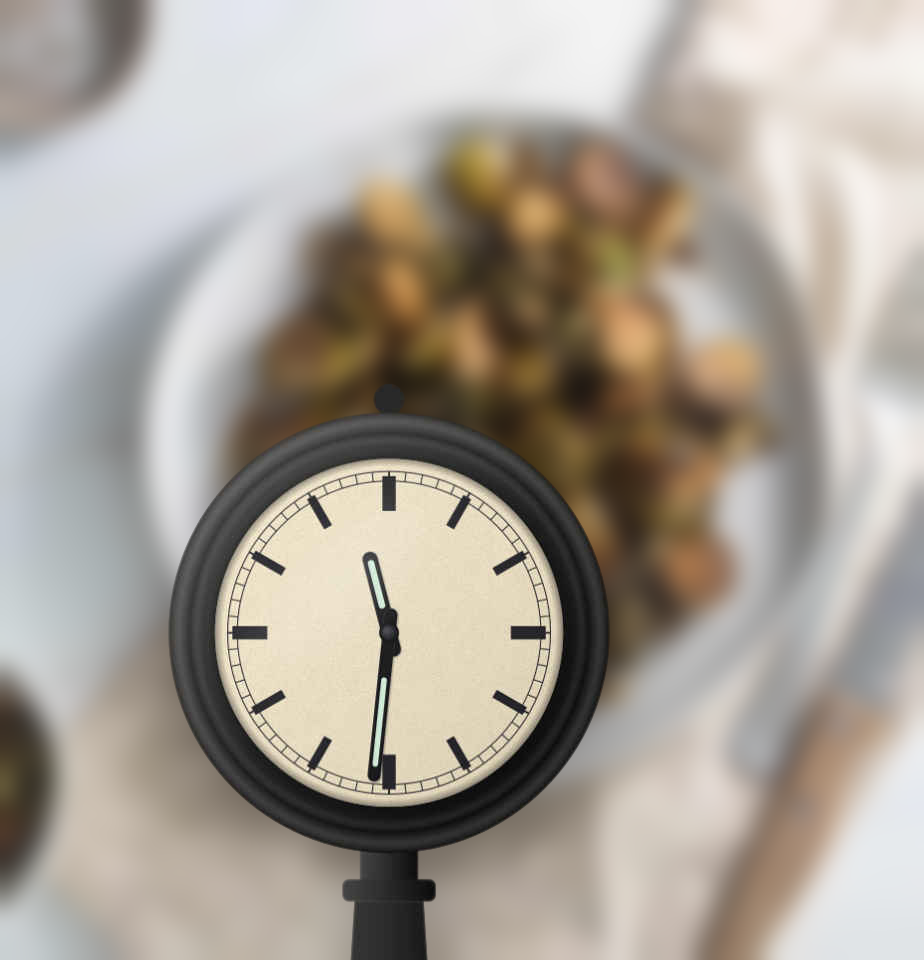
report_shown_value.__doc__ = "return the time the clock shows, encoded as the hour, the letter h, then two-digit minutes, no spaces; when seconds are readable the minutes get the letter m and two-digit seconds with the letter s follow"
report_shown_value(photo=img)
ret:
11h31
